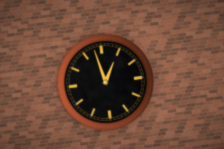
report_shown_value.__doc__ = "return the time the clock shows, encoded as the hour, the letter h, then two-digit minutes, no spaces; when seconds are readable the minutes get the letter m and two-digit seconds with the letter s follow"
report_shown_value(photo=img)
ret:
12h58
